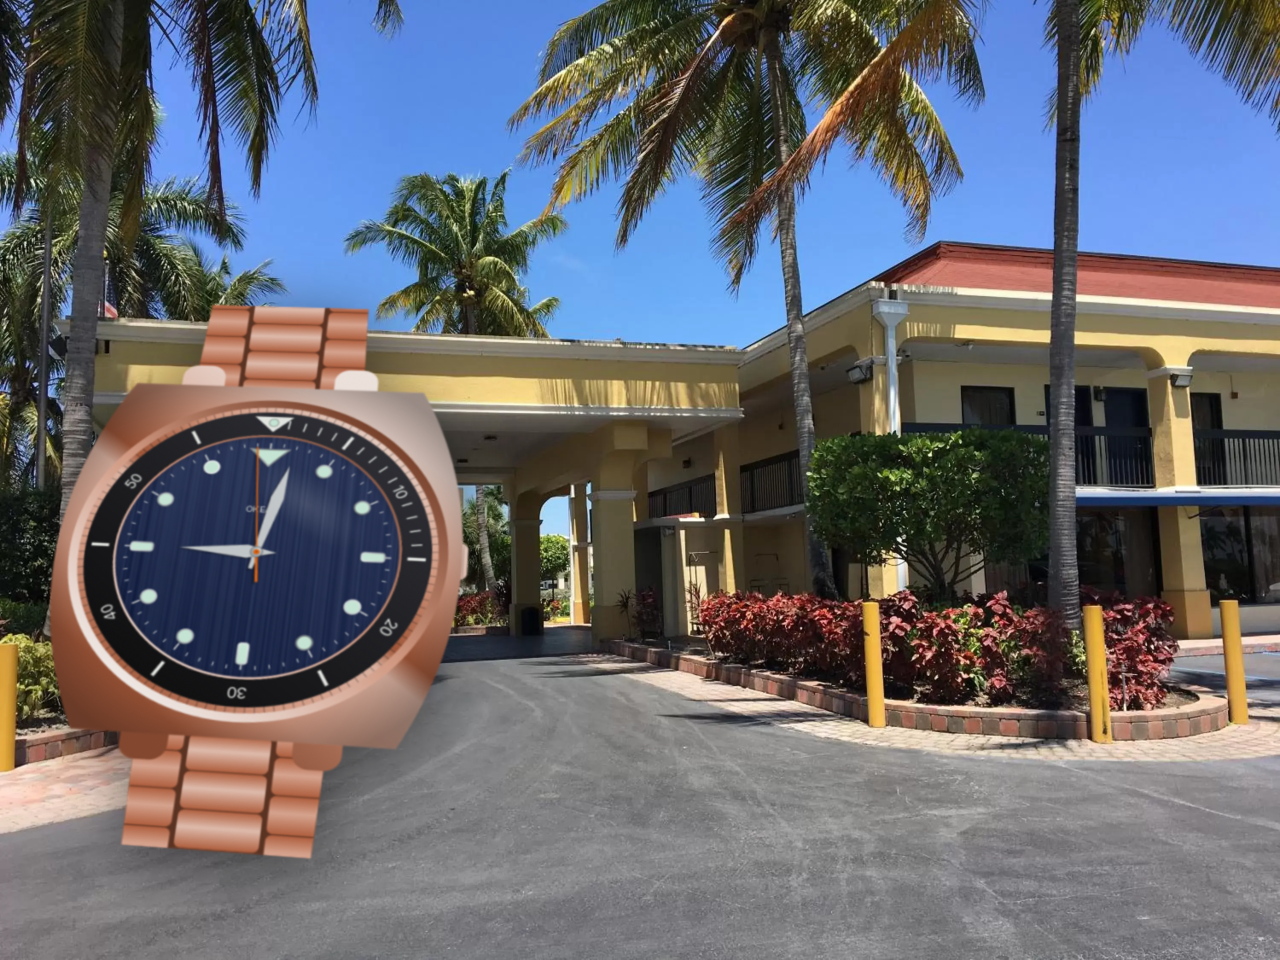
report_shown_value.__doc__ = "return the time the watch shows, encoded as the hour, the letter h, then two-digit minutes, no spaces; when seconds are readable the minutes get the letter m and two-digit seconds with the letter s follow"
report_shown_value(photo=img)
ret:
9h01m59s
